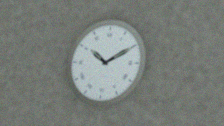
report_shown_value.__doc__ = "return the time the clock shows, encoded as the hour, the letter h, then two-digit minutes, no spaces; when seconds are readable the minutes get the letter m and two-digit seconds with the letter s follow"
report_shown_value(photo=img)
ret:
10h10
